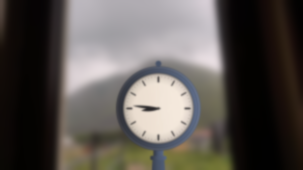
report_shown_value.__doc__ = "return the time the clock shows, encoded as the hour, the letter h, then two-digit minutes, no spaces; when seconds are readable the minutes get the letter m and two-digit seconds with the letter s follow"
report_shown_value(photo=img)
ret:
8h46
